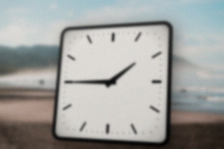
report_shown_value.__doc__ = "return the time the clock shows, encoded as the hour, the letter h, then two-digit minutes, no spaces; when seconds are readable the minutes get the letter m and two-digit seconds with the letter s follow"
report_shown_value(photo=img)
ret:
1h45
